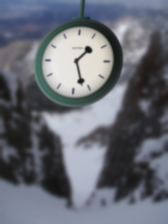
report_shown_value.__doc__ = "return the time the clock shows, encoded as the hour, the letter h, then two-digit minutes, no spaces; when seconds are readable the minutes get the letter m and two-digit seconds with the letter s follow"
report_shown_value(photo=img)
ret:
1h27
